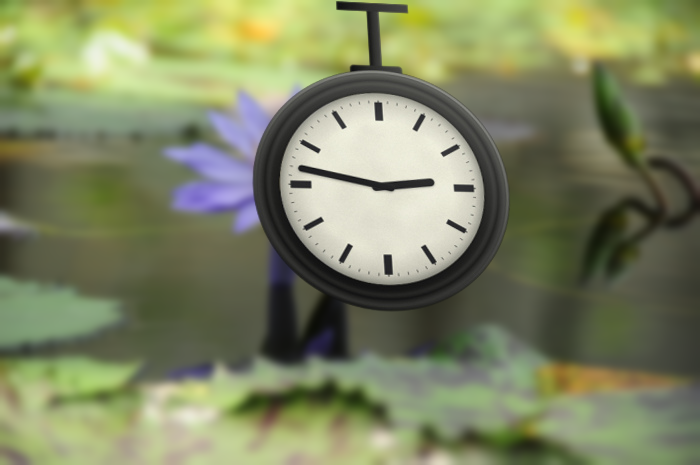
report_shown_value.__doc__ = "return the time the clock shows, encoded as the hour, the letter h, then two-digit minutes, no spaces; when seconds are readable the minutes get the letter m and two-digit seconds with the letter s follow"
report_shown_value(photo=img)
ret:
2h47
